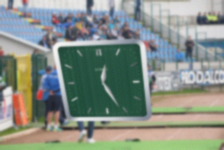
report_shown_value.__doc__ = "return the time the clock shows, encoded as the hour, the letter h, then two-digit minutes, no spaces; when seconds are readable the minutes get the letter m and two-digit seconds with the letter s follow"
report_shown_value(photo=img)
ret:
12h26
